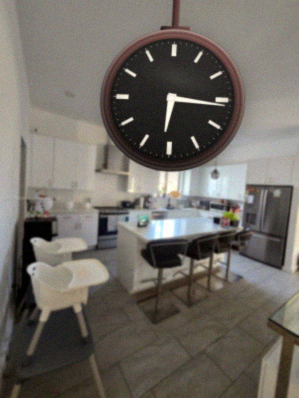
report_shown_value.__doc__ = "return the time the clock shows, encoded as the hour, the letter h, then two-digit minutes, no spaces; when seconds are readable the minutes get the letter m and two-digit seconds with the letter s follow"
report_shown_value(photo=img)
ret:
6h16
